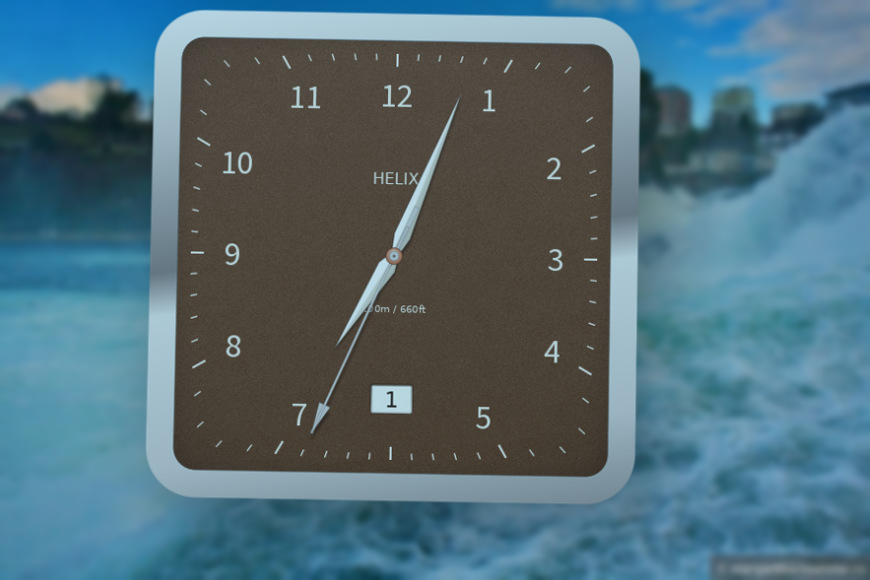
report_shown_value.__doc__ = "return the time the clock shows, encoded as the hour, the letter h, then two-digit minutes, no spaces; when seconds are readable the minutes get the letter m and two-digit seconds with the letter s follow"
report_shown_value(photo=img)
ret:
7h03m34s
